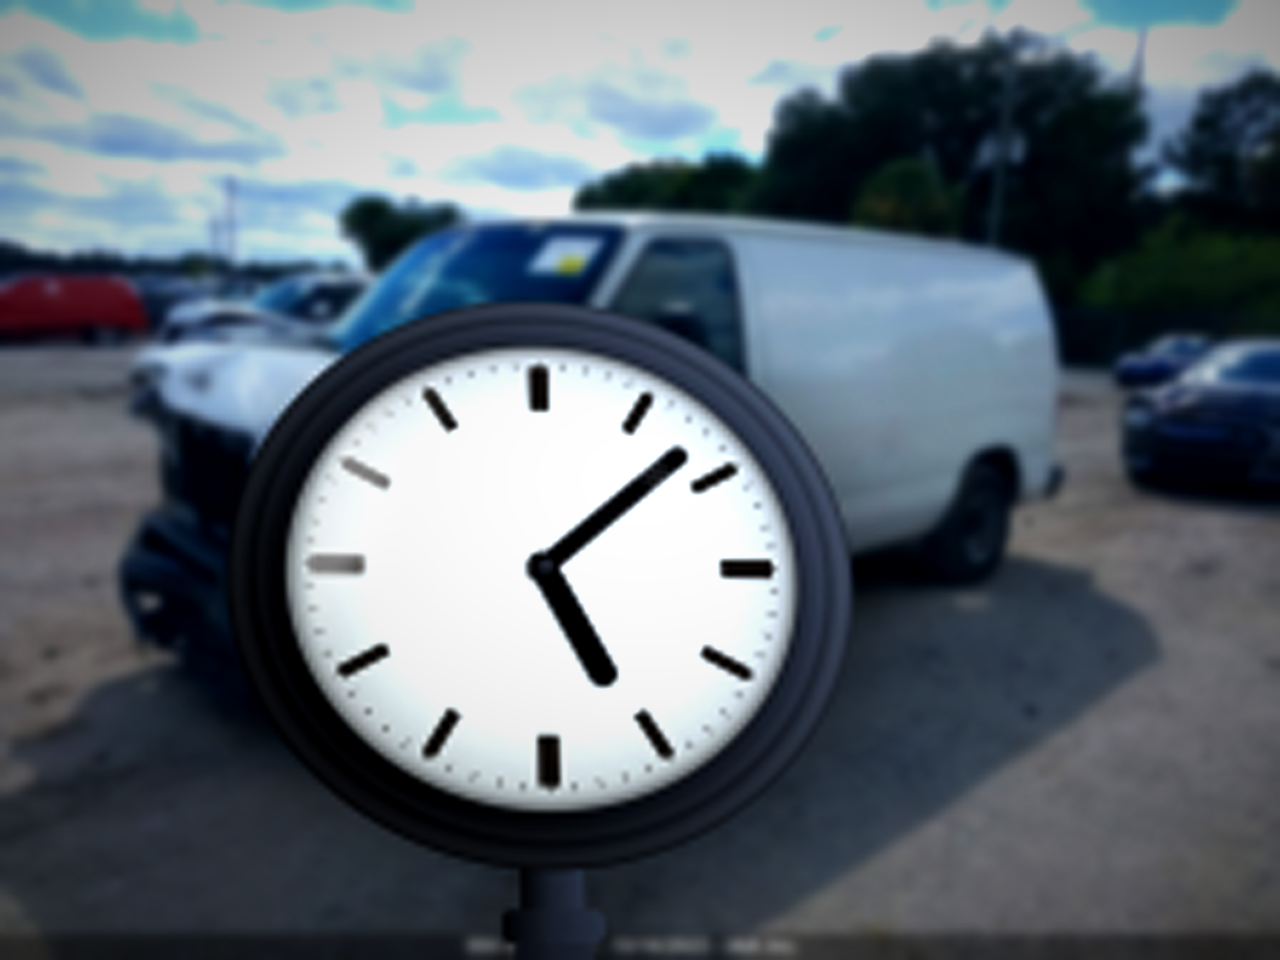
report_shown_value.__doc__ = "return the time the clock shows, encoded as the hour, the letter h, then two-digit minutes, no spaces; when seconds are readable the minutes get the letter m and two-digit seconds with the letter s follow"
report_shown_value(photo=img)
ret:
5h08
